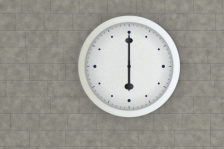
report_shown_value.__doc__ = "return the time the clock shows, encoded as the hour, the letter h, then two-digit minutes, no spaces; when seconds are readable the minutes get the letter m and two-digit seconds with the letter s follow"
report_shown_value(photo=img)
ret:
6h00
